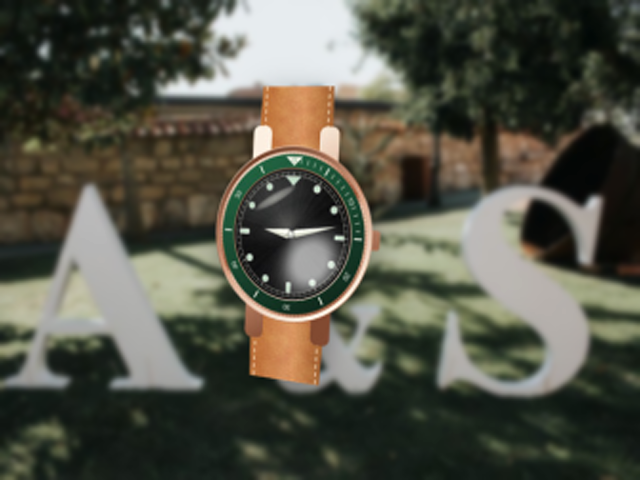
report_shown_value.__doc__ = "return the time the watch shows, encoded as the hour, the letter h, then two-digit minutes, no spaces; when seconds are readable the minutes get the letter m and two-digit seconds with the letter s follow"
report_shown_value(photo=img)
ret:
9h13
